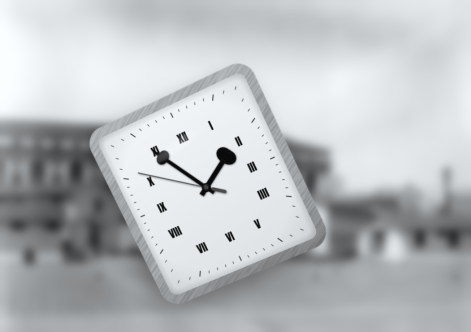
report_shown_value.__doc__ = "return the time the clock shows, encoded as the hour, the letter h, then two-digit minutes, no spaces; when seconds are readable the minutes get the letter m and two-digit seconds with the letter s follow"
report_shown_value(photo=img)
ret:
1h54m51s
